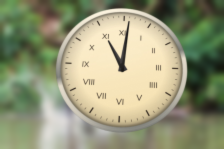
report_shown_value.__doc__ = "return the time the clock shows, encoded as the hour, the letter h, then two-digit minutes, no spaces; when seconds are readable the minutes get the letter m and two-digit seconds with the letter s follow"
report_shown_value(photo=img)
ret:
11h01
